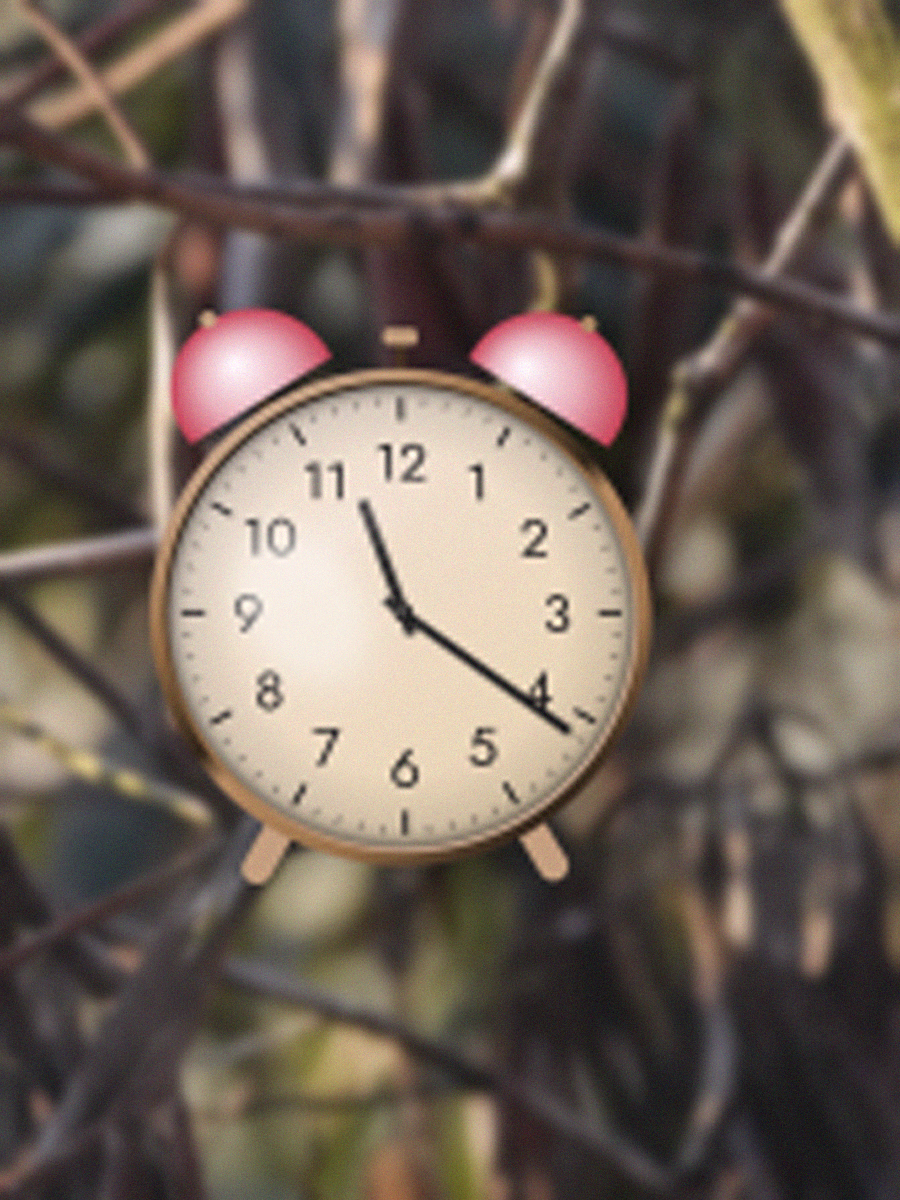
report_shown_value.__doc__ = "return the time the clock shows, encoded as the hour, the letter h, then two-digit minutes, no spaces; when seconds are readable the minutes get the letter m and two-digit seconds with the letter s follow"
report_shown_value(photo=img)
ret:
11h21
